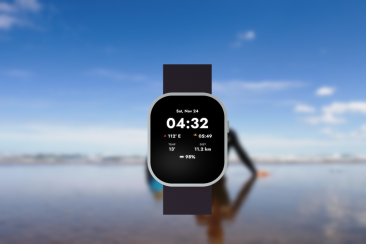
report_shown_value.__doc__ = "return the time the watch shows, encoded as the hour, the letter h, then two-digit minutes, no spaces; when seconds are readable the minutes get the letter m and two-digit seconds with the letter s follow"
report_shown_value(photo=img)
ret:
4h32
